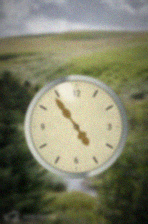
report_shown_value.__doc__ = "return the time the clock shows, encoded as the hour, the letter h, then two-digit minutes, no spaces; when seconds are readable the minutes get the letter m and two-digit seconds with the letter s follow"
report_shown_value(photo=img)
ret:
4h54
